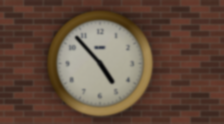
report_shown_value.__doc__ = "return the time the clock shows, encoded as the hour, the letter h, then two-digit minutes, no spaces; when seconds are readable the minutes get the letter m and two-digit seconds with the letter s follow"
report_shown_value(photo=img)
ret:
4h53
